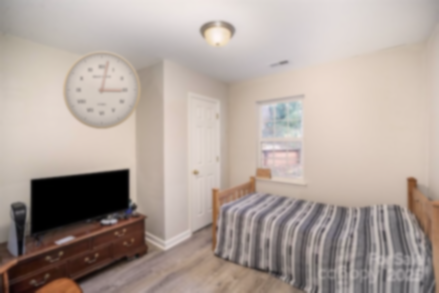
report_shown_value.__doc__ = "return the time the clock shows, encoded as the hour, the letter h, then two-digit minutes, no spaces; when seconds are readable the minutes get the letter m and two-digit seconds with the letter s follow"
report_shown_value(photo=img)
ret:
3h02
